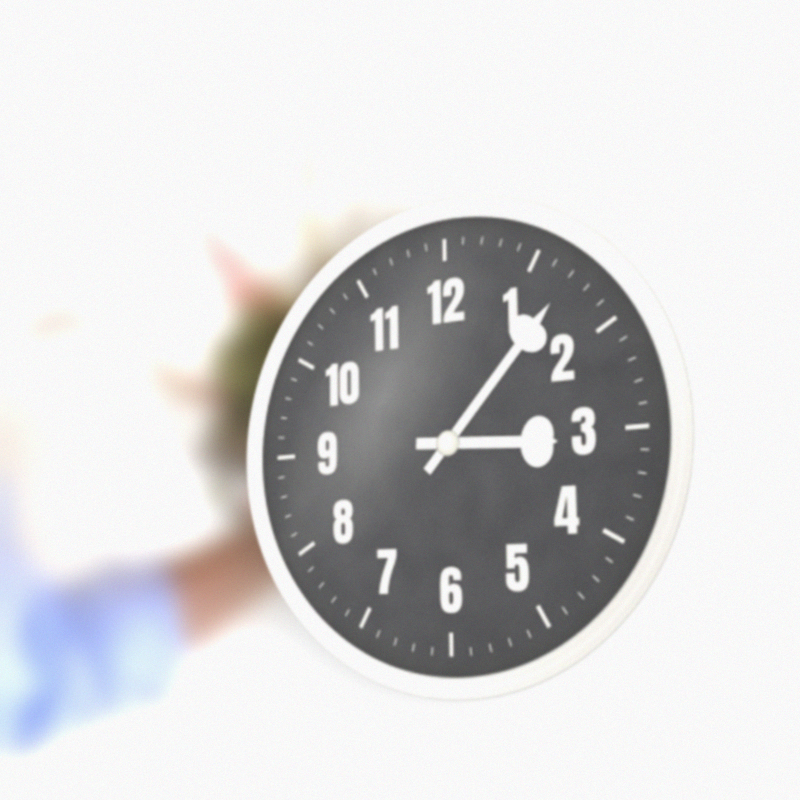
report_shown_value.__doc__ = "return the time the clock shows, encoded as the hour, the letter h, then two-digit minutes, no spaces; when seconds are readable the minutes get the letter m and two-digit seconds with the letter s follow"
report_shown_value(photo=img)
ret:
3h07
